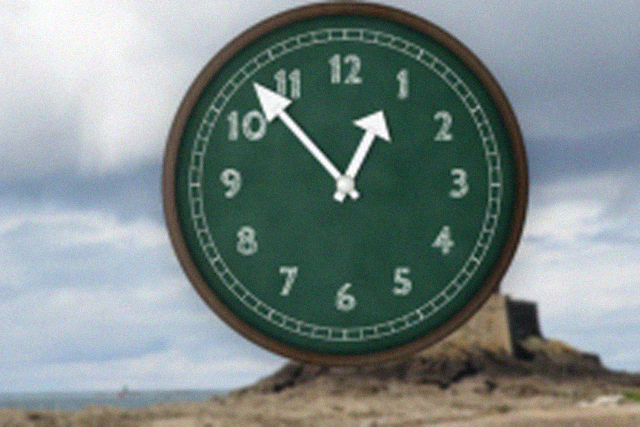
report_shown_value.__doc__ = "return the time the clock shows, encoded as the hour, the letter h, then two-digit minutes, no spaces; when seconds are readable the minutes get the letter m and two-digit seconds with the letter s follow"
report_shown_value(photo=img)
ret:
12h53
